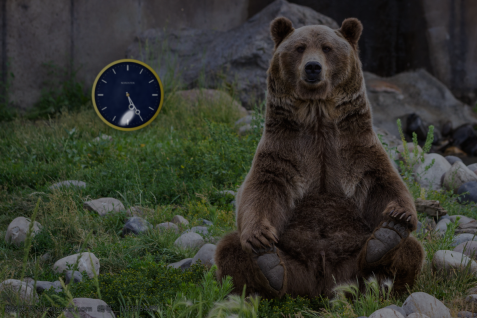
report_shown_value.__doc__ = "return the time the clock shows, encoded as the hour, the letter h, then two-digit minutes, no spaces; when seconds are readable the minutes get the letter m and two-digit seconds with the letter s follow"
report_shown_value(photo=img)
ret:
5h25
